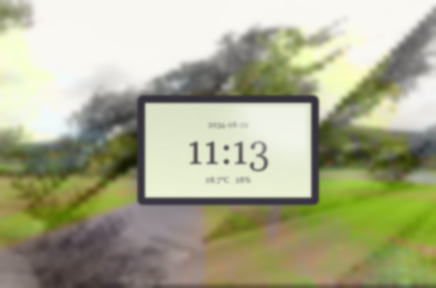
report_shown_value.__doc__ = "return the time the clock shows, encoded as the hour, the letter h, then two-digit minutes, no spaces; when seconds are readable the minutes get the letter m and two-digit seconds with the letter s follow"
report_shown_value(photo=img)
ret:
11h13
